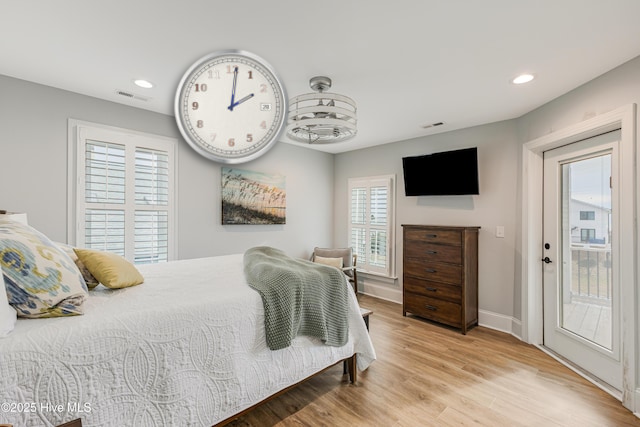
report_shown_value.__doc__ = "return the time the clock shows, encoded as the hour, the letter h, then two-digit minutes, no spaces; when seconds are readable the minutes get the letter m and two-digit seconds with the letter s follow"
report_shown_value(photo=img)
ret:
2h01
